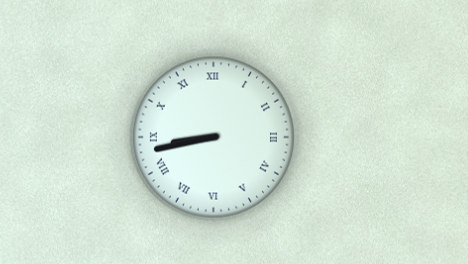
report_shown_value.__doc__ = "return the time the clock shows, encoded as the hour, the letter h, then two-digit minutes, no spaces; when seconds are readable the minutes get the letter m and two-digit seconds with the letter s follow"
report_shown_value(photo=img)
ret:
8h43
